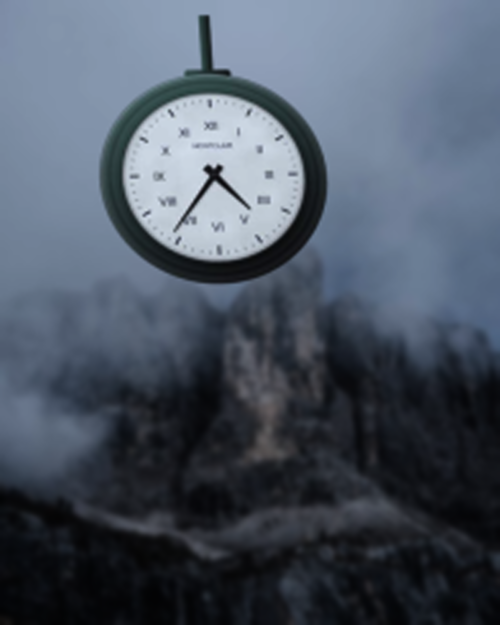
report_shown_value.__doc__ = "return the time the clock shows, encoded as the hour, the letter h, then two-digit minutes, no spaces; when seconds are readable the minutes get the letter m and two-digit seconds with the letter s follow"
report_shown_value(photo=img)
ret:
4h36
